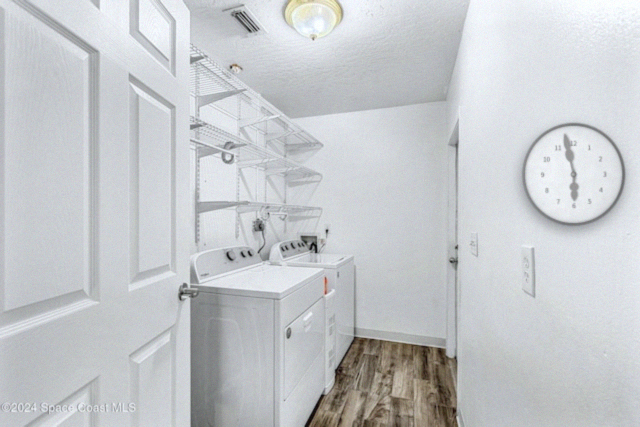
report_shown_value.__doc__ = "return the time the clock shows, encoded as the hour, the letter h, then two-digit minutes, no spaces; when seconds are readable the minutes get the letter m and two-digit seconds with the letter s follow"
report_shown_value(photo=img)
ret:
5h58
